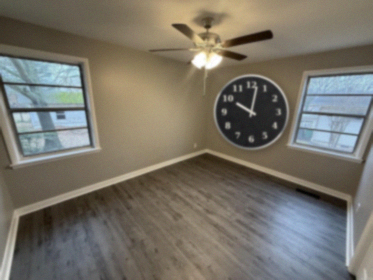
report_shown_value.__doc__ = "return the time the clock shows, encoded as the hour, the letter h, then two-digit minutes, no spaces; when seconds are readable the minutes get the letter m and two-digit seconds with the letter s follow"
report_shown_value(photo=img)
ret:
10h02
